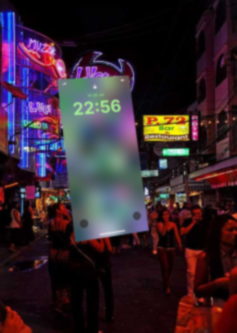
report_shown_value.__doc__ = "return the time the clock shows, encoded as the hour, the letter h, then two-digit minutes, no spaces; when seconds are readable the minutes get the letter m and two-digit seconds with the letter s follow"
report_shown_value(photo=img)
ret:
22h56
